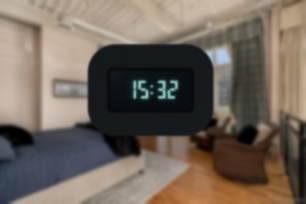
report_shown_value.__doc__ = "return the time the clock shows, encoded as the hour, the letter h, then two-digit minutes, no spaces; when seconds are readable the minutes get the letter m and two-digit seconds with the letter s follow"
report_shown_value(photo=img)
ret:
15h32
